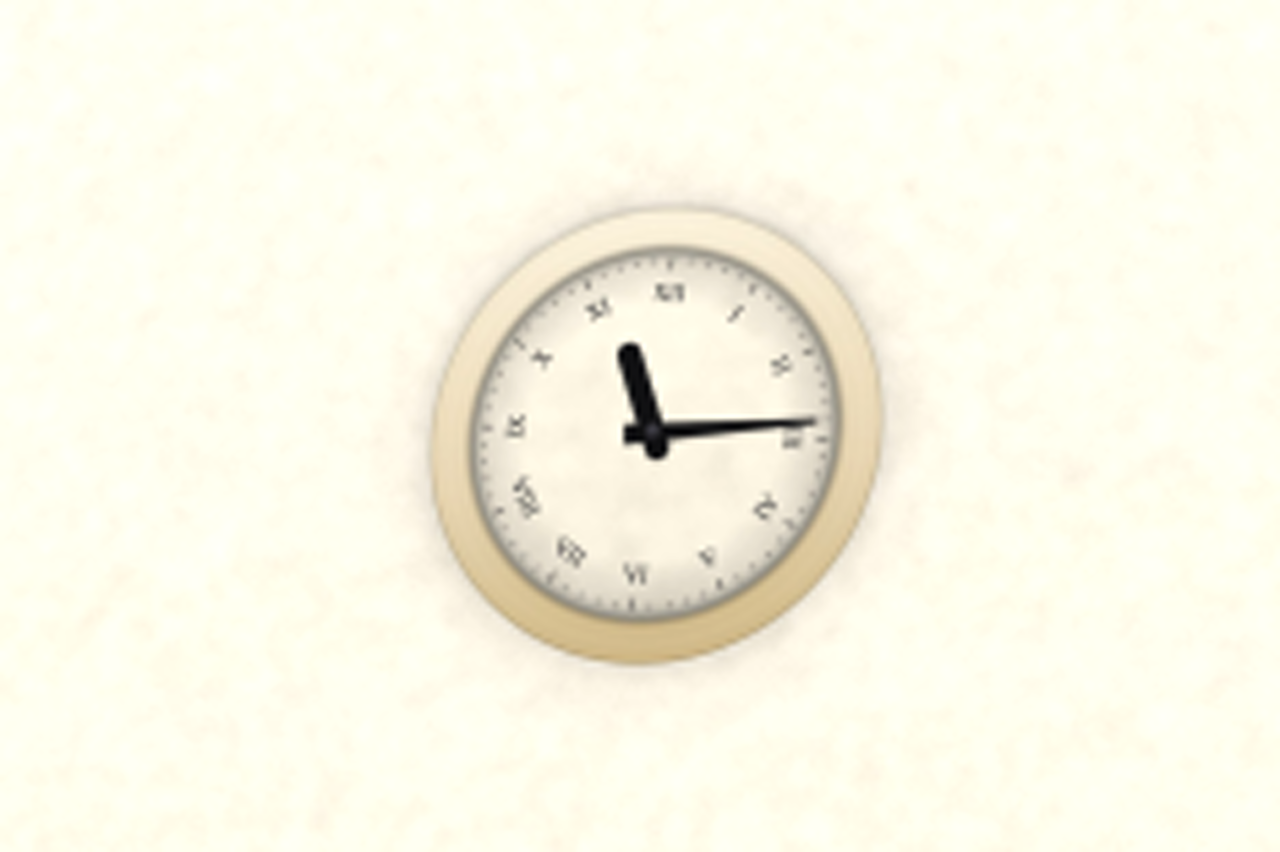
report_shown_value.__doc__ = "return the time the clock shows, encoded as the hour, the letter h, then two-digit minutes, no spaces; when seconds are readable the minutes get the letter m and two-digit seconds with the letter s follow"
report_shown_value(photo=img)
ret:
11h14
